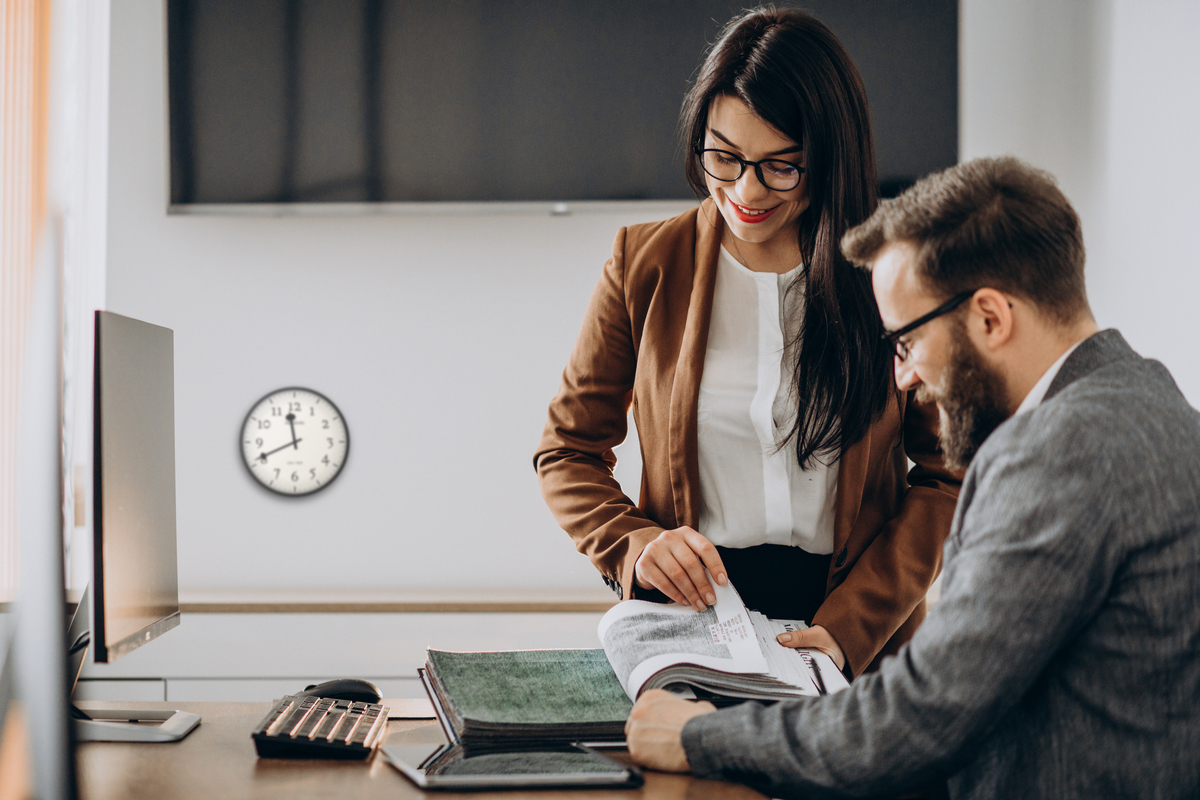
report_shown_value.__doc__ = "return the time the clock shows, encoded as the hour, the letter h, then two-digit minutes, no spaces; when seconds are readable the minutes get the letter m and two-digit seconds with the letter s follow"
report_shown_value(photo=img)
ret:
11h41
